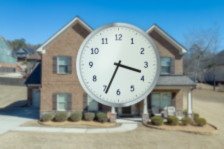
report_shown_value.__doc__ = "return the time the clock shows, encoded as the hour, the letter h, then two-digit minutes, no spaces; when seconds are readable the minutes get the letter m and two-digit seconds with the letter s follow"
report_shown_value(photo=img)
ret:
3h34
